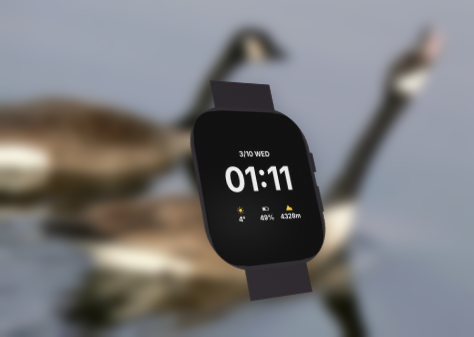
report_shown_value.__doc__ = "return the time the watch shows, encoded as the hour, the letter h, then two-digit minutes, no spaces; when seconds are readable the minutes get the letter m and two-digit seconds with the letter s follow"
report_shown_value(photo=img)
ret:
1h11
